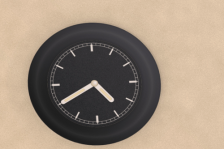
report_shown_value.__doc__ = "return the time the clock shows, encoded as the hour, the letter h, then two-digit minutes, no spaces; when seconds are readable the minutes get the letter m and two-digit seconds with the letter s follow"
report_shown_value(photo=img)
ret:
4h40
